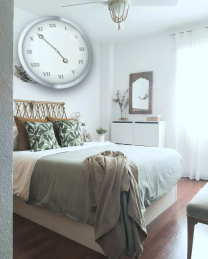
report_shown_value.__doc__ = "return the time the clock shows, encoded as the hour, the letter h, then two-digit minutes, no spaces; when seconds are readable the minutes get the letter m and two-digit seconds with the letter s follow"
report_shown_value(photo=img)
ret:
4h53
